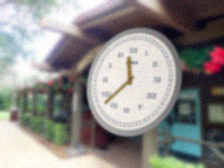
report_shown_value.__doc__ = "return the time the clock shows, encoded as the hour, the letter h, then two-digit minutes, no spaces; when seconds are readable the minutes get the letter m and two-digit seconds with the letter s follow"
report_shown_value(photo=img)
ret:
11h38
